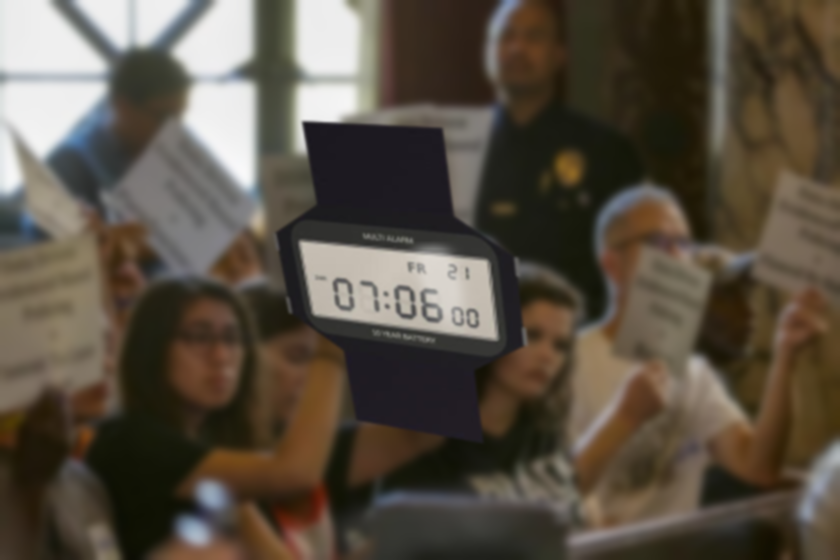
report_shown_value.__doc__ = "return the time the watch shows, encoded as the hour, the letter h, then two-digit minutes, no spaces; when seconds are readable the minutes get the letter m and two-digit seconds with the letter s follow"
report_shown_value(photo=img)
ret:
7h06m00s
